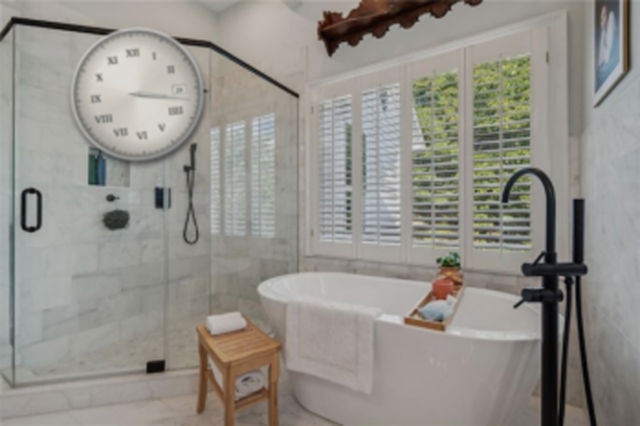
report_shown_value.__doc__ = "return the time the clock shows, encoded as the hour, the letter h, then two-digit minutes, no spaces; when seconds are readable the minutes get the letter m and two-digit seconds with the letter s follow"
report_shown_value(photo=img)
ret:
3h17
